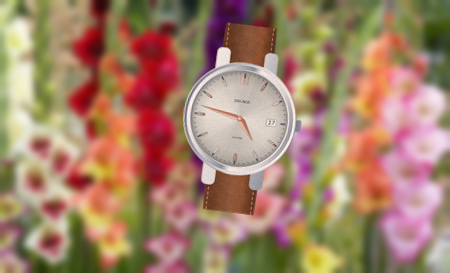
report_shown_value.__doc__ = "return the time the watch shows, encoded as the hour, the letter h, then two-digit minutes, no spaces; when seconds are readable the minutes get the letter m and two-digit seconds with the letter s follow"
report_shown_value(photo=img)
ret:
4h47
